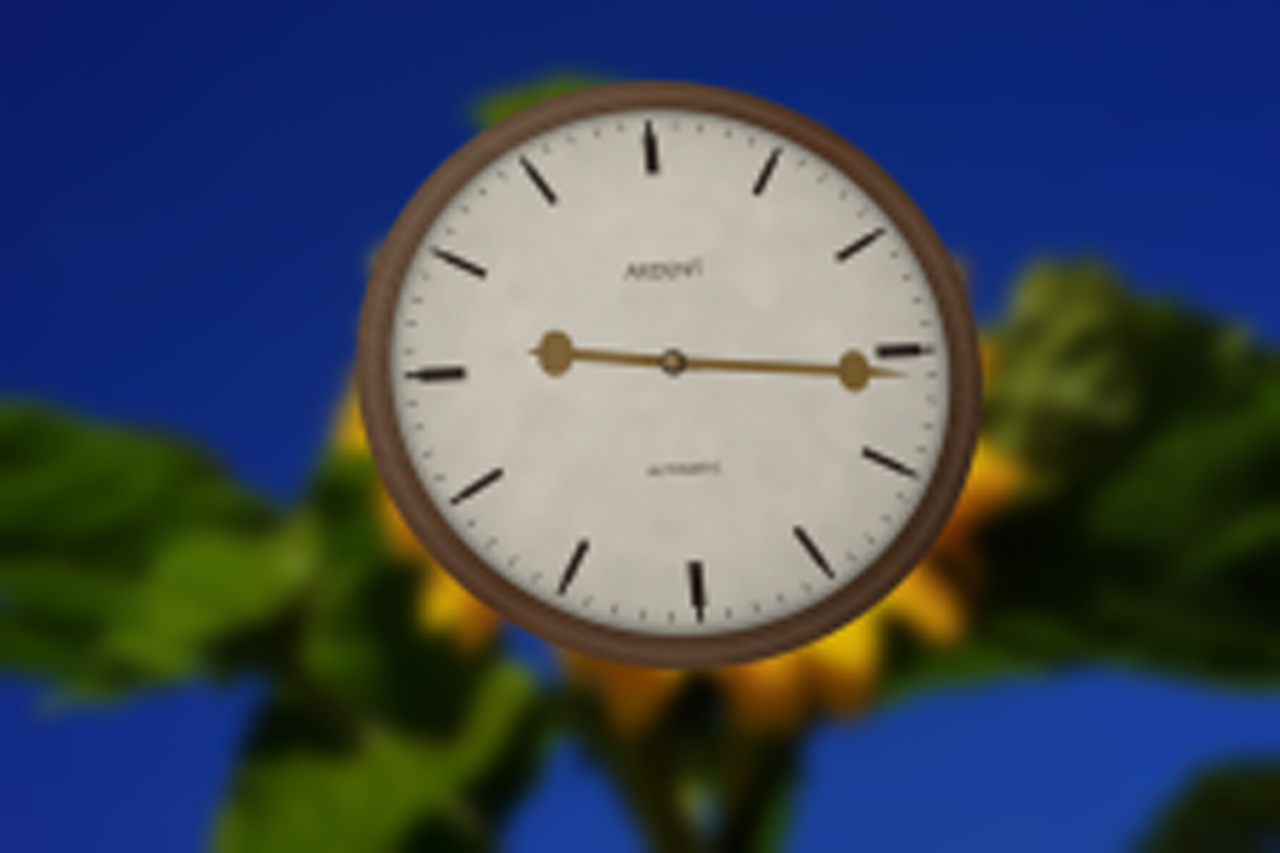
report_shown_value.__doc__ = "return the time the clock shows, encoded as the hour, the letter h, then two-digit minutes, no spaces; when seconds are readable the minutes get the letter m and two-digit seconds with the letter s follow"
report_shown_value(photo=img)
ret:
9h16
